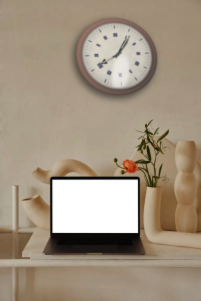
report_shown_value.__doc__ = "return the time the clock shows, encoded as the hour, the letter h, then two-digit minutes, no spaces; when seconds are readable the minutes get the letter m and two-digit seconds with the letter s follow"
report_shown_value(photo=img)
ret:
8h06
